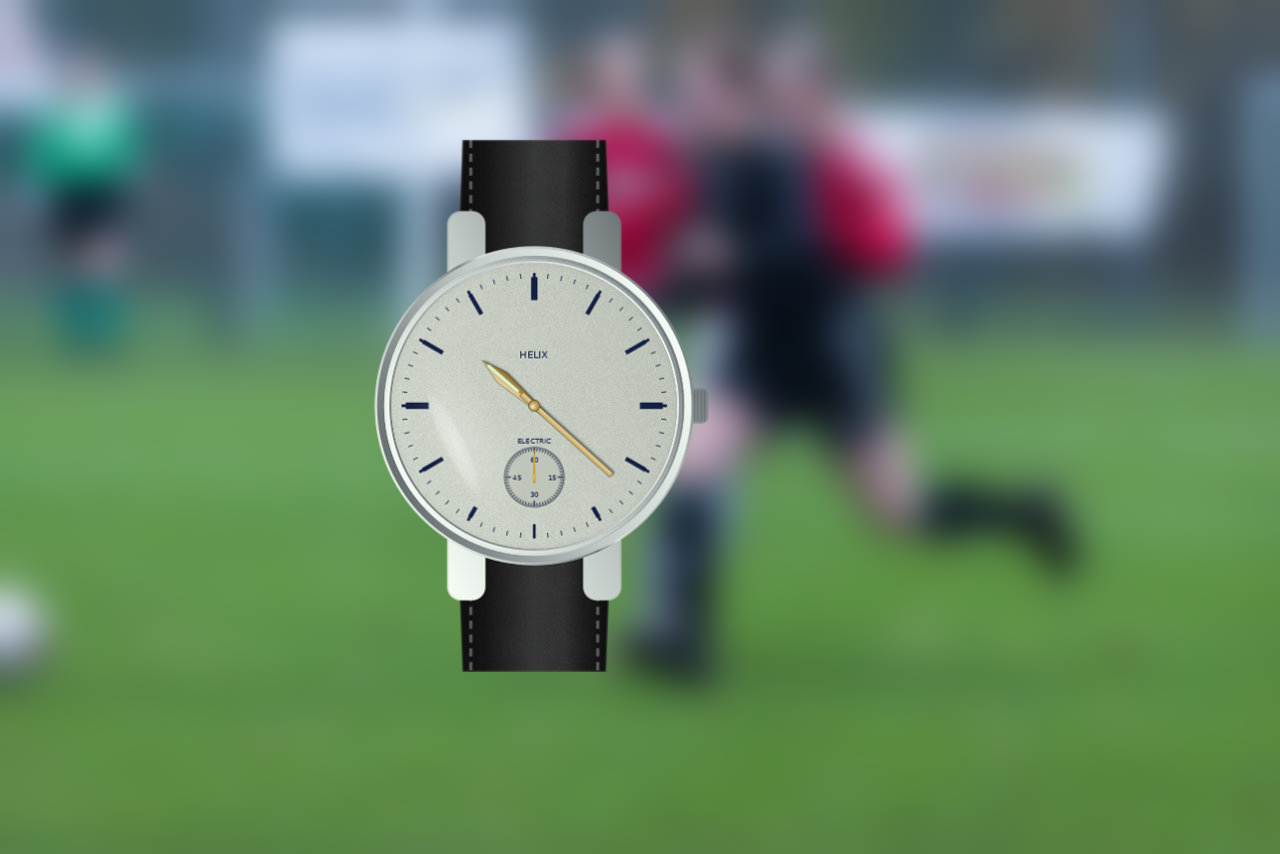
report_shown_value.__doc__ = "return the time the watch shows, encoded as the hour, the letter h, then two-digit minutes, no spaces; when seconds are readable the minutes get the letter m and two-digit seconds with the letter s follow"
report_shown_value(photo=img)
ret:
10h22
